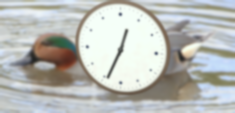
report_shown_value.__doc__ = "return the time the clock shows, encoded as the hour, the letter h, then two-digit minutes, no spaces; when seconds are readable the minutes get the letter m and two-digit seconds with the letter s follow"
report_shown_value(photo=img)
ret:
12h34
